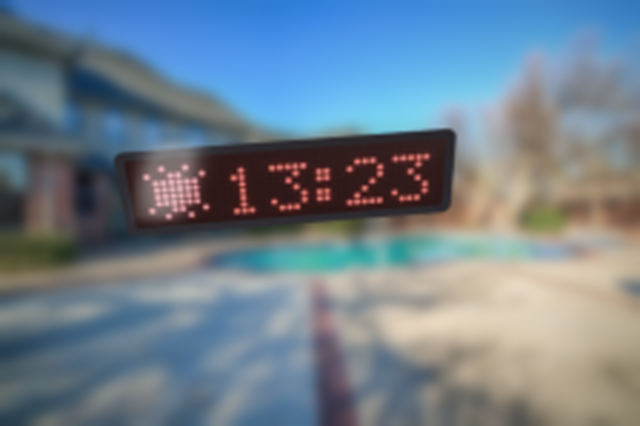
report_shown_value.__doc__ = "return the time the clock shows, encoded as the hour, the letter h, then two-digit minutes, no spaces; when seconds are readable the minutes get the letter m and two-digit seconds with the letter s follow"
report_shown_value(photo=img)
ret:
13h23
